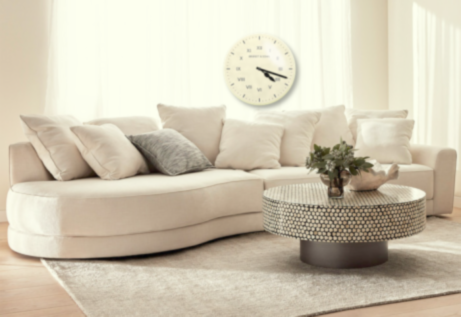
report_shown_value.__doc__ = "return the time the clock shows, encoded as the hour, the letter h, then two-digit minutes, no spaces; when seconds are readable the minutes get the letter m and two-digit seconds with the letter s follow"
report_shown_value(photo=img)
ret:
4h18
